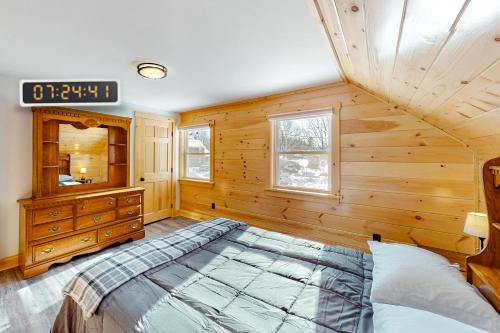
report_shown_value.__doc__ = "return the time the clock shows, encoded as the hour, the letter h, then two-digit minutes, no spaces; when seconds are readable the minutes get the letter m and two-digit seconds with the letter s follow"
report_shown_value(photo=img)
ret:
7h24m41s
